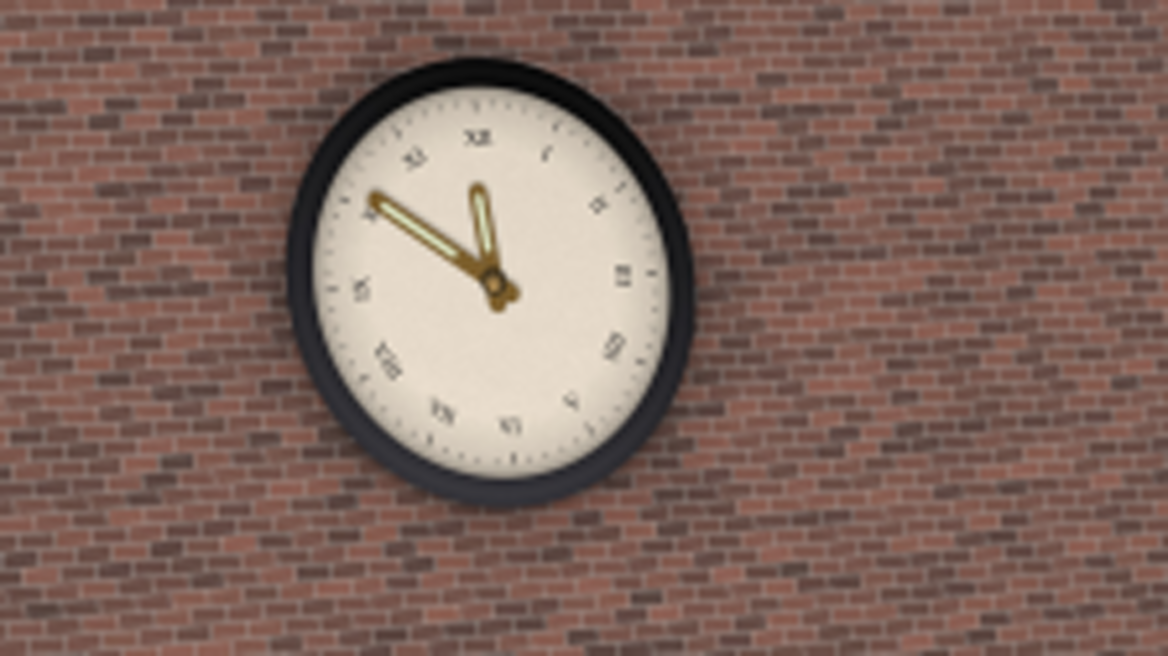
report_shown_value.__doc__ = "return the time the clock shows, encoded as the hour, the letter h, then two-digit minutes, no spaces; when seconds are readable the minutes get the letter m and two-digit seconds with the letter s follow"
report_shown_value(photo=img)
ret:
11h51
